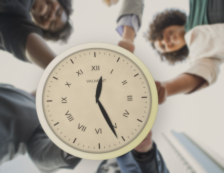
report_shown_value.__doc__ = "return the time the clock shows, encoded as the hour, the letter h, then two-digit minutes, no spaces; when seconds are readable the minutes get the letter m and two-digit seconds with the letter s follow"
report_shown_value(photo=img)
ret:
12h26
